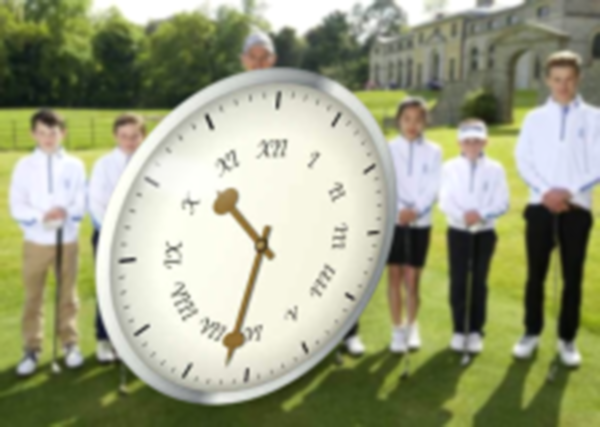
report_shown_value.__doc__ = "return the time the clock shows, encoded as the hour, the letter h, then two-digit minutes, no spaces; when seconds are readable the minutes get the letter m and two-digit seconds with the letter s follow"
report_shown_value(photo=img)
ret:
10h32
